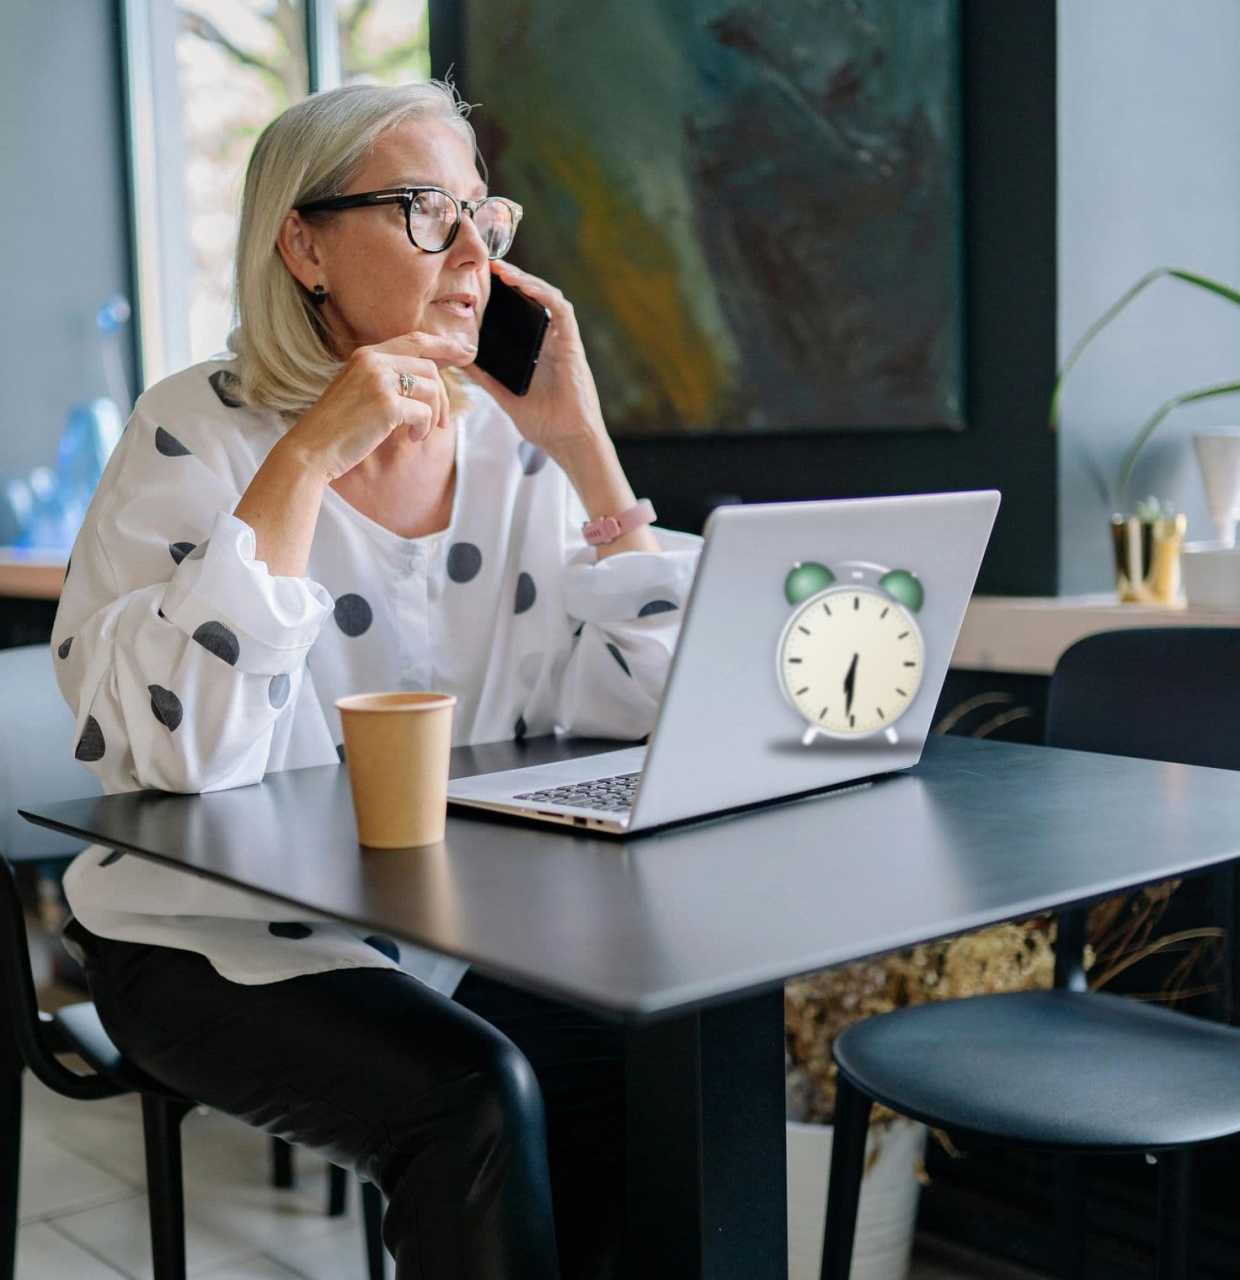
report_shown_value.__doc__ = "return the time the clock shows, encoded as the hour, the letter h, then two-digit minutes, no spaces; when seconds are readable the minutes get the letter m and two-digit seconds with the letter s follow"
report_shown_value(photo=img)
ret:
6h31
